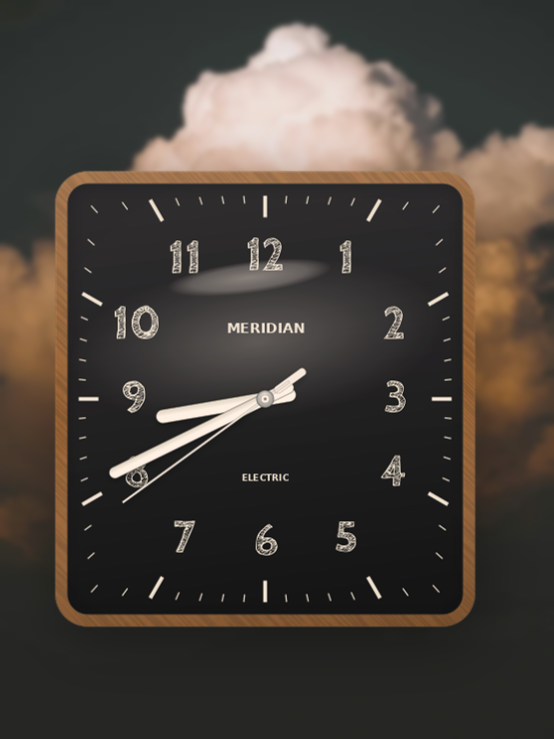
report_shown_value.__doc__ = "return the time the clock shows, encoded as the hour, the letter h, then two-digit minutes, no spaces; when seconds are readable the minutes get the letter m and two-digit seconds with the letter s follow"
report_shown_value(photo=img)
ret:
8h40m39s
